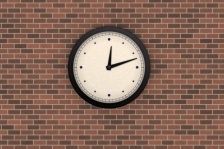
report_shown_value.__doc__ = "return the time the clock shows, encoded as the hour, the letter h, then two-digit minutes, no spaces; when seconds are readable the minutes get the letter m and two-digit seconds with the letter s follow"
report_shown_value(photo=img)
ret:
12h12
